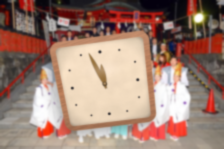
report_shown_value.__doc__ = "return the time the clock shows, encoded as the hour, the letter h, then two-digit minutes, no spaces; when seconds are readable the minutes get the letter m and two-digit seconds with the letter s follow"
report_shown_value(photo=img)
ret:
11h57
